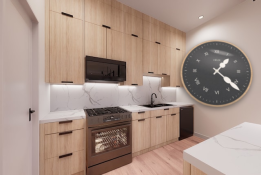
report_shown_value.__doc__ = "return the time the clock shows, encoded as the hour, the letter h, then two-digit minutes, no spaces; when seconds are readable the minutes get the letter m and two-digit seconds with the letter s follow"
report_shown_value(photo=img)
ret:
1h22
